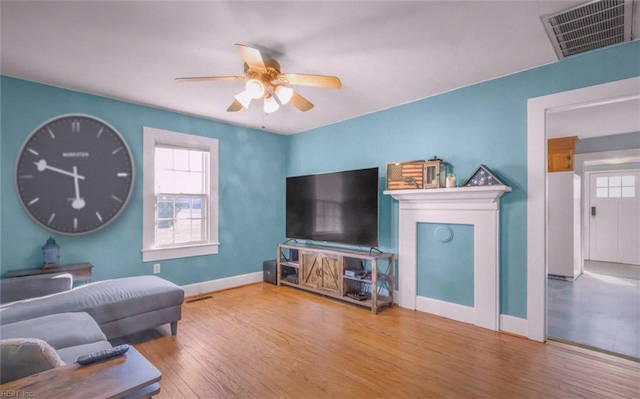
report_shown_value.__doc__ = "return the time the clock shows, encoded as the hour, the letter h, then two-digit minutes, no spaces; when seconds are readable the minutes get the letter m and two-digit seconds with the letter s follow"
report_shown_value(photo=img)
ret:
5h48
